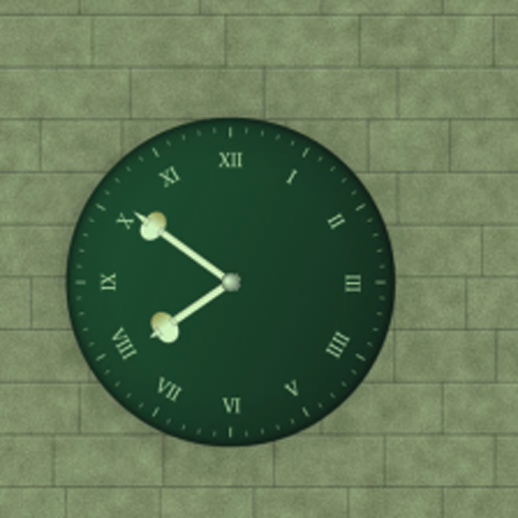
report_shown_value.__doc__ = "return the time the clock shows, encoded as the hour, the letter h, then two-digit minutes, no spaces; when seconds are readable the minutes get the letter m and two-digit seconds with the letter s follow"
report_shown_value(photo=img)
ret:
7h51
